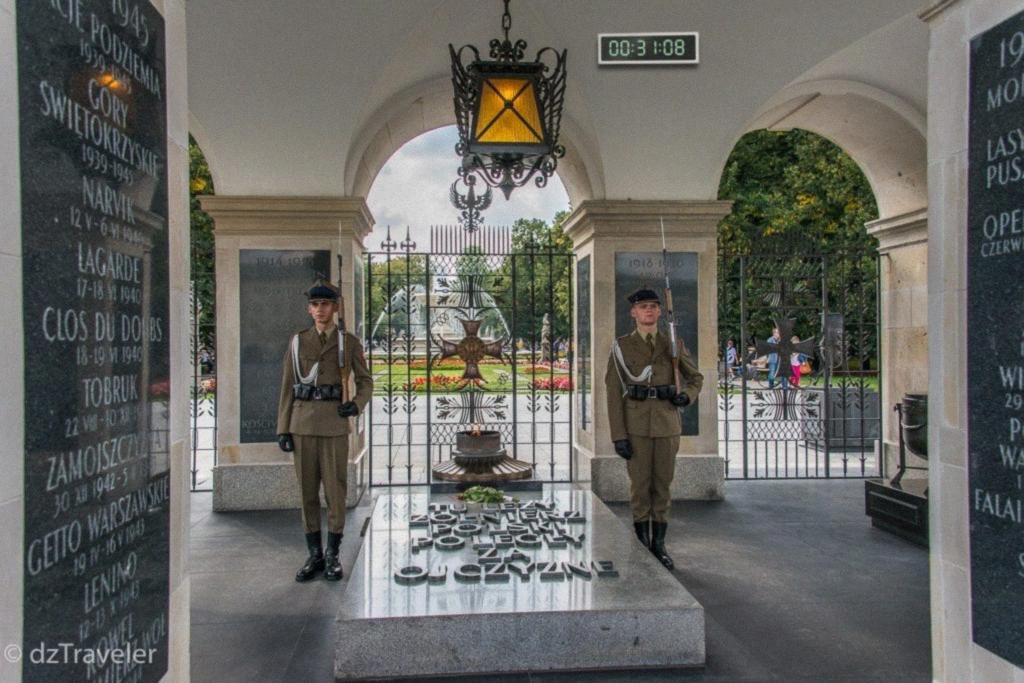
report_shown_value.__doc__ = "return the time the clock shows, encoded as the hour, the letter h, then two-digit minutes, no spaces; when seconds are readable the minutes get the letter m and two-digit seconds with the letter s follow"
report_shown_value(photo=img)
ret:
0h31m08s
